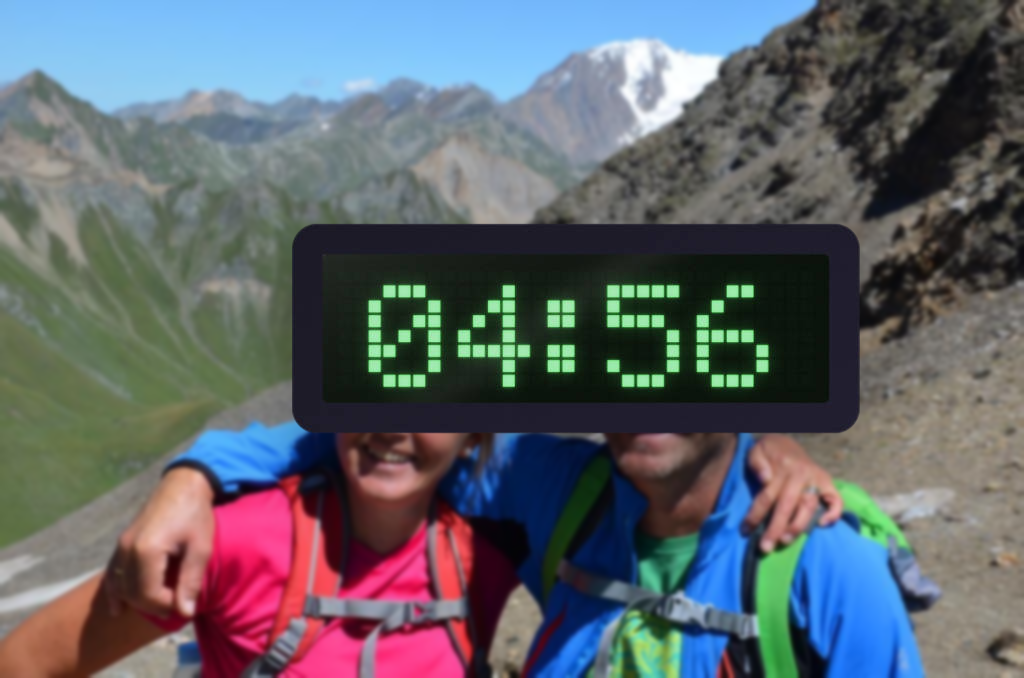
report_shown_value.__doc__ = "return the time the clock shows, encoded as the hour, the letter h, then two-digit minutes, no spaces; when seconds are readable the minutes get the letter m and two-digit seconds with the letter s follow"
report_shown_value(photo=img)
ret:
4h56
